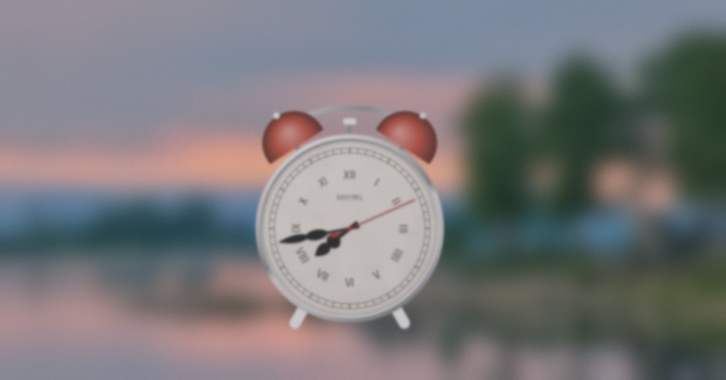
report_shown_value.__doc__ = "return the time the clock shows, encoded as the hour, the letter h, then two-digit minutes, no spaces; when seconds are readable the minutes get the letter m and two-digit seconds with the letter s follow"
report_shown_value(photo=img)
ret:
7h43m11s
